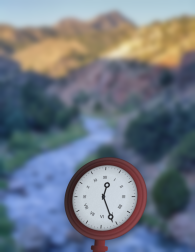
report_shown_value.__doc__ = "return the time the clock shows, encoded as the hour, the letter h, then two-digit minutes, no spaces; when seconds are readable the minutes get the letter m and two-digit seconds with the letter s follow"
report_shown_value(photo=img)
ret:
12h26
